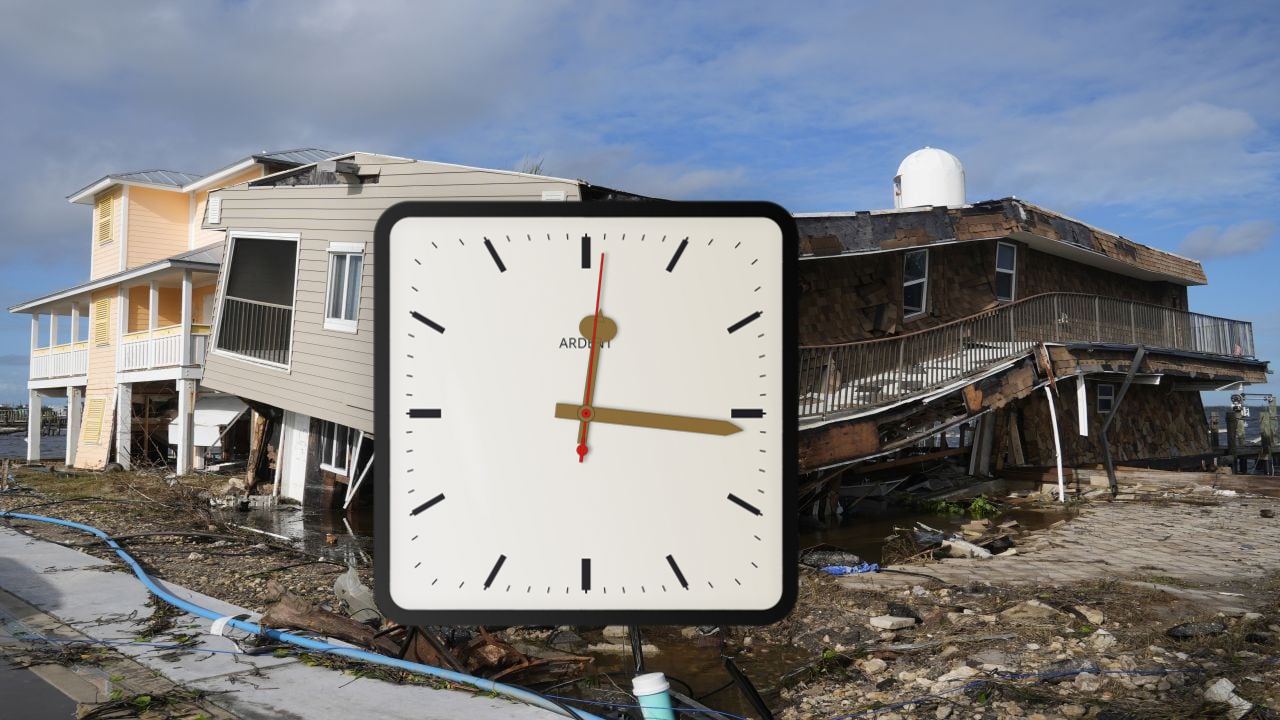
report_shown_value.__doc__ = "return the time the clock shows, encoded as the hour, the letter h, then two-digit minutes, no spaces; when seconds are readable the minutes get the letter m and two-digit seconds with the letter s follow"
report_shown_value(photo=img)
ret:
12h16m01s
